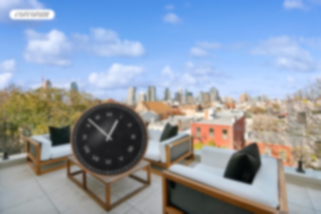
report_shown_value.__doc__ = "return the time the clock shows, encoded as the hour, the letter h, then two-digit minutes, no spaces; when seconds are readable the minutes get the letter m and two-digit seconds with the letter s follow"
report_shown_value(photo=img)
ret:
12h52
